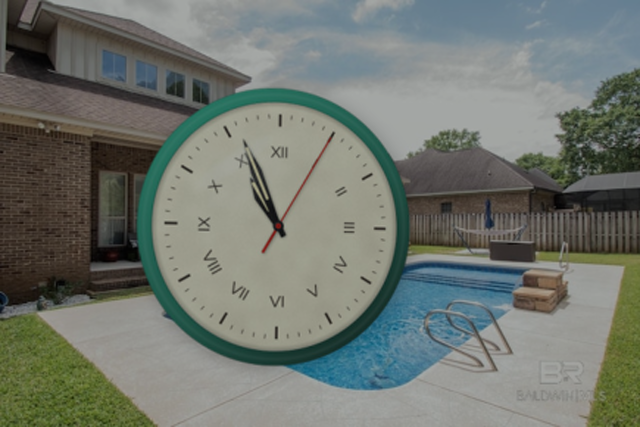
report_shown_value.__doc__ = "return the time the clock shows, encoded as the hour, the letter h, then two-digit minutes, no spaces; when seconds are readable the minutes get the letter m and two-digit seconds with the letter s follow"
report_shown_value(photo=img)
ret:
10h56m05s
